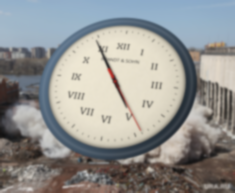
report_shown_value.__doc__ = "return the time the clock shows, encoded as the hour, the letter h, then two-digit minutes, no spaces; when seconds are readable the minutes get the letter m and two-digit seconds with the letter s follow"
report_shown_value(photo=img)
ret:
4h54m24s
